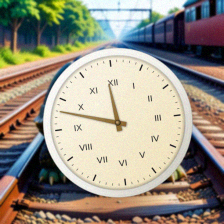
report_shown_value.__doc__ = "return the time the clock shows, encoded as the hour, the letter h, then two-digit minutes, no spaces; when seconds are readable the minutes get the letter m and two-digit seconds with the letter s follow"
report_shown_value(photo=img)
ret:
11h48
